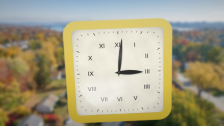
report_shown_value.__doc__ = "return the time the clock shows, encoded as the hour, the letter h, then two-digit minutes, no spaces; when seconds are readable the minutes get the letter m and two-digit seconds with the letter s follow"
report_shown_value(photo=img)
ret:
3h01
